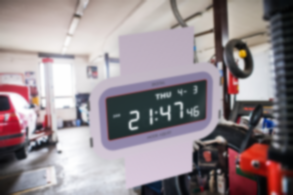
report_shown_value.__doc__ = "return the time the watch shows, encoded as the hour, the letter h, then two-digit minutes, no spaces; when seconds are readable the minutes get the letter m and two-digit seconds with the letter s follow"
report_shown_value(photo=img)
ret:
21h47
